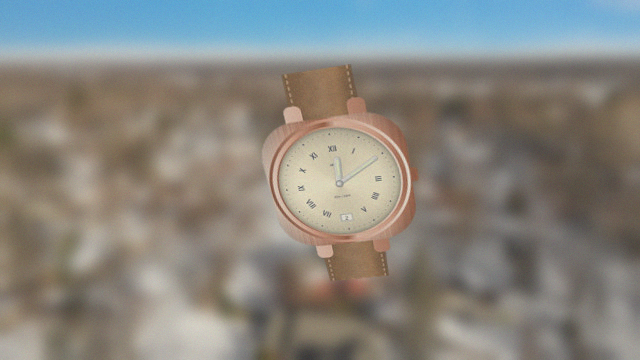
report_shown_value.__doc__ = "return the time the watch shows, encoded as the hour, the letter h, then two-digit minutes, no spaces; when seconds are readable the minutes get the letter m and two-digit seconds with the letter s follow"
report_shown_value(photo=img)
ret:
12h10
